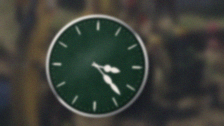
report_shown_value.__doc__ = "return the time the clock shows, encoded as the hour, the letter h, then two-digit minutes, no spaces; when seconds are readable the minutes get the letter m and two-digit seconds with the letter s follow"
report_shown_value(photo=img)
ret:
3h23
